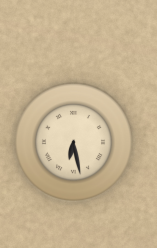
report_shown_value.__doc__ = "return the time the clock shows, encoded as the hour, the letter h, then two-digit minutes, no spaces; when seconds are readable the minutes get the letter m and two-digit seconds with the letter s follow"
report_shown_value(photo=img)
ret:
6h28
